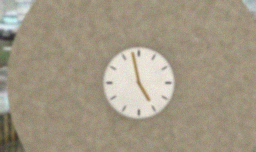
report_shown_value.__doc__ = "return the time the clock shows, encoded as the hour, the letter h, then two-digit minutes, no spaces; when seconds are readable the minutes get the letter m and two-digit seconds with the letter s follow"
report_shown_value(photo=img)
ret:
4h58
